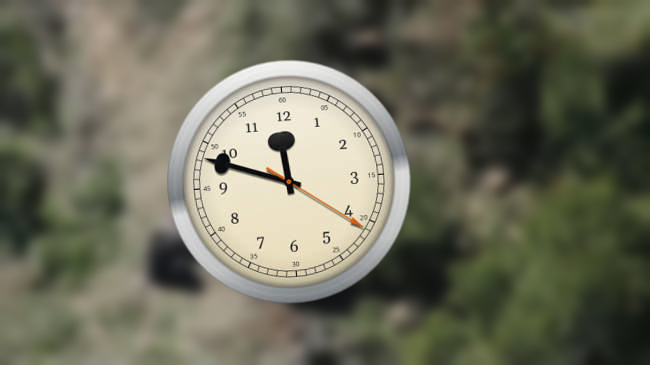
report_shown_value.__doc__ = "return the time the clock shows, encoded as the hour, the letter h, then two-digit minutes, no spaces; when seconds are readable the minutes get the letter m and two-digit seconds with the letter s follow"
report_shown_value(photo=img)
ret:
11h48m21s
